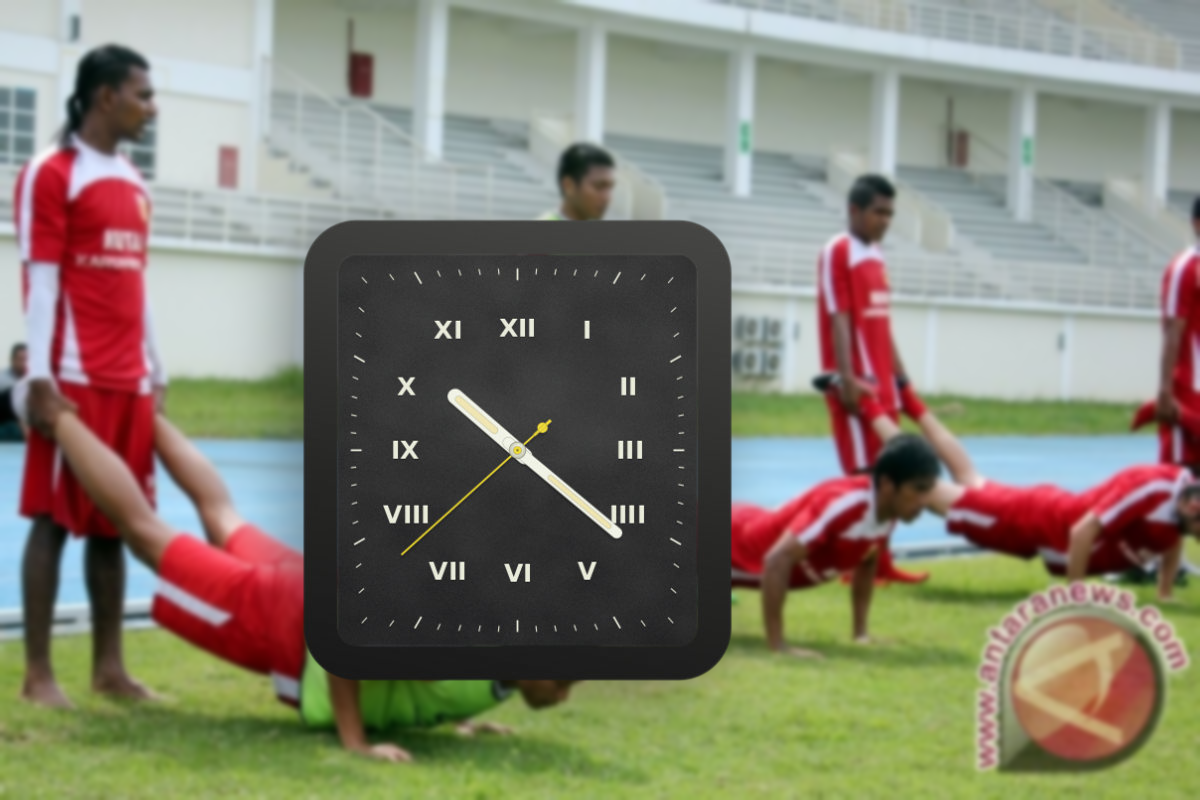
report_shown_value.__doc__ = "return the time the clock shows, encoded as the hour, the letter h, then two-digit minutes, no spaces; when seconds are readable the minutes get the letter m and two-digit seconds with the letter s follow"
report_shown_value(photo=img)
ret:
10h21m38s
